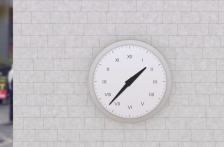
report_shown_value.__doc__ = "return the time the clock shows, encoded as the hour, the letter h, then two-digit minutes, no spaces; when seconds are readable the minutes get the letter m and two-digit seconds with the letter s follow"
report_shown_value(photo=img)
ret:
1h37
